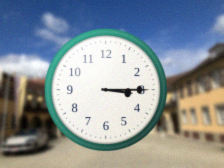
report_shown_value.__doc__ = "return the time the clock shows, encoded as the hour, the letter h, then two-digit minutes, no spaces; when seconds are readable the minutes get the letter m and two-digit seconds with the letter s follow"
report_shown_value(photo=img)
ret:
3h15
